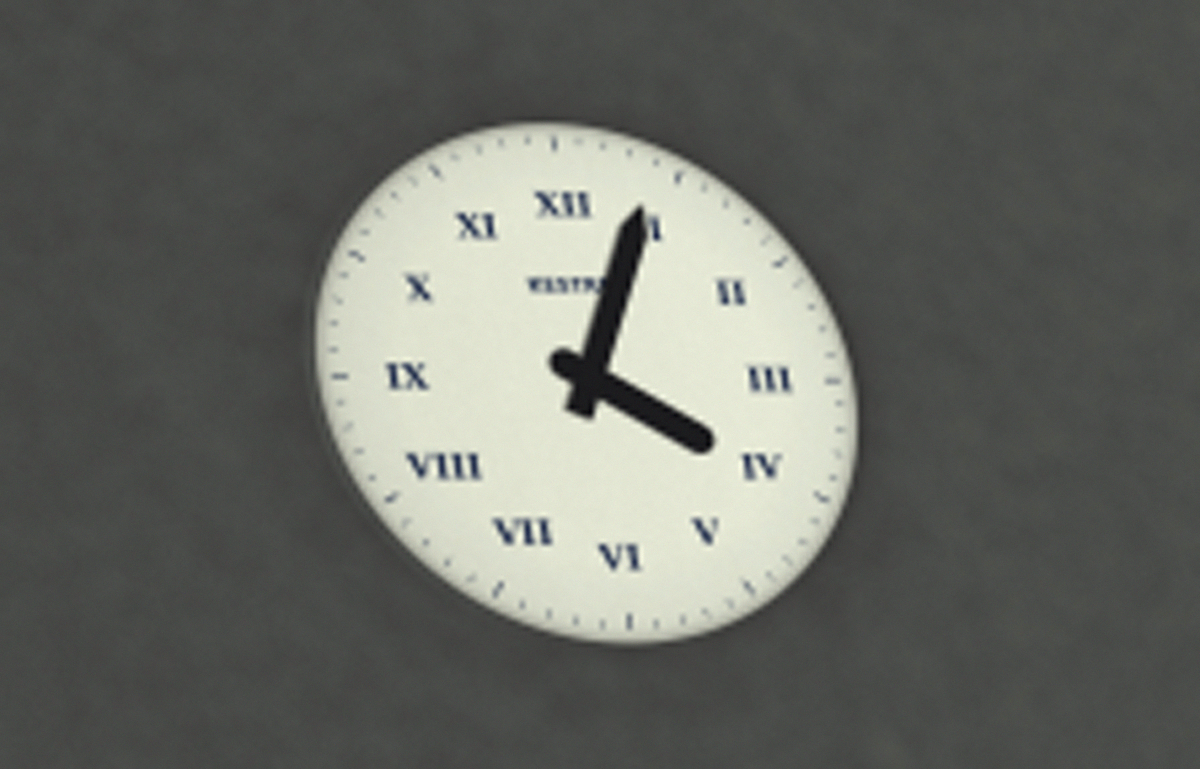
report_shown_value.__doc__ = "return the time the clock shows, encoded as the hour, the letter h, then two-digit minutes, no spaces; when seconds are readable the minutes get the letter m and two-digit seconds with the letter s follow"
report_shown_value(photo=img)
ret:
4h04
